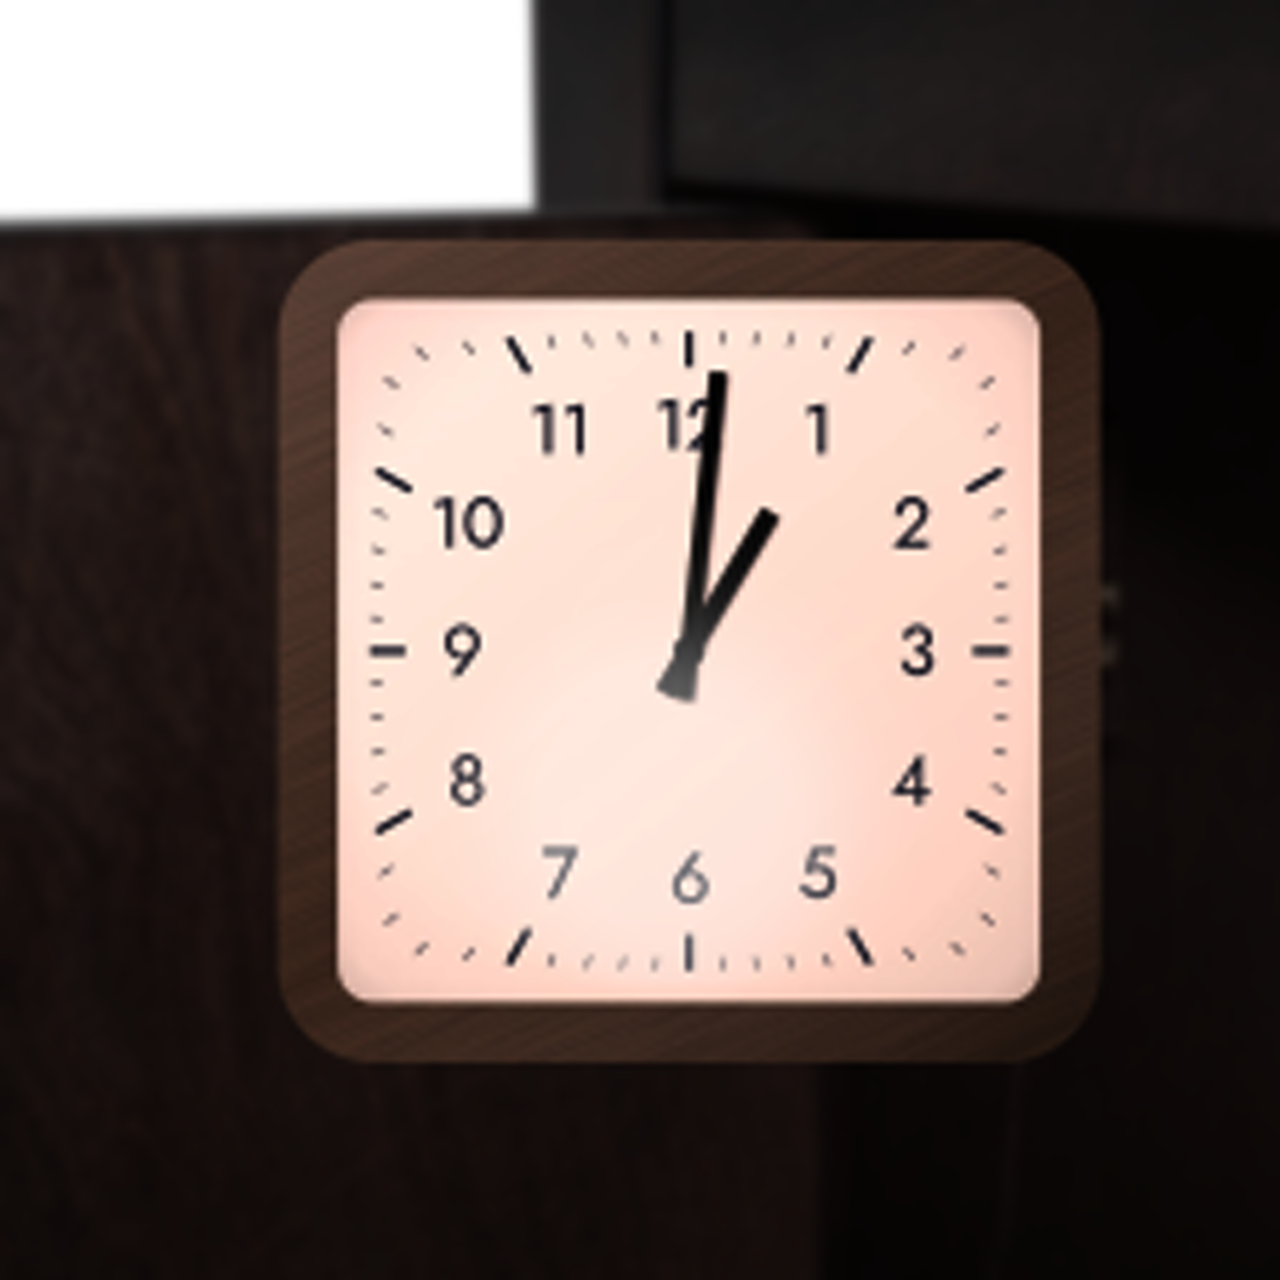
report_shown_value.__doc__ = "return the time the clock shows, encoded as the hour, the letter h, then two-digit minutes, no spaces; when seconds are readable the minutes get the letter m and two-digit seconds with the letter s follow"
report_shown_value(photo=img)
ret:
1h01
